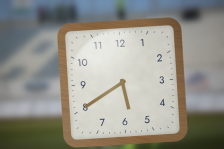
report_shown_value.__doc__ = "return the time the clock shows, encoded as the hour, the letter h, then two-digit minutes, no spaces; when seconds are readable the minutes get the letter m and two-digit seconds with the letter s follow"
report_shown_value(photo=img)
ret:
5h40
